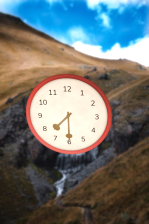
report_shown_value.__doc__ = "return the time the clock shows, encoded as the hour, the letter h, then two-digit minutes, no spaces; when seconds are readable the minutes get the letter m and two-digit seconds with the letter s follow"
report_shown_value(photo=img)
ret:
7h30
